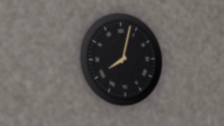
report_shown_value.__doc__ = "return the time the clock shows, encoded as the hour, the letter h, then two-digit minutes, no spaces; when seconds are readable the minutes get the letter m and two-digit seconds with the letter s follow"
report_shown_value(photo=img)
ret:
8h03
